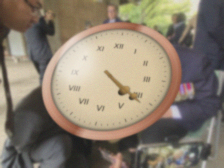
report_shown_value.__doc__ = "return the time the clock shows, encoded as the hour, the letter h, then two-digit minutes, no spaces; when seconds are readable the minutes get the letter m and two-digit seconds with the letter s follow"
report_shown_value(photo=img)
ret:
4h21
